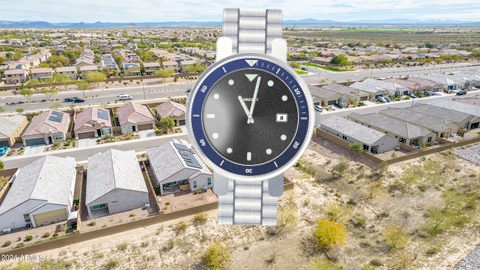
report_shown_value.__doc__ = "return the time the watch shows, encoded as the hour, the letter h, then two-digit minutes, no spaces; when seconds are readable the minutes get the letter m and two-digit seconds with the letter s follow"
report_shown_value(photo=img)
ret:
11h02
